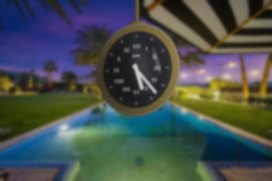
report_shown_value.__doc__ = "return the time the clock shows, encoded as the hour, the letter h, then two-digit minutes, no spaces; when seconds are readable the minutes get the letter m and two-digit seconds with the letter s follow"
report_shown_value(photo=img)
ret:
5h23
